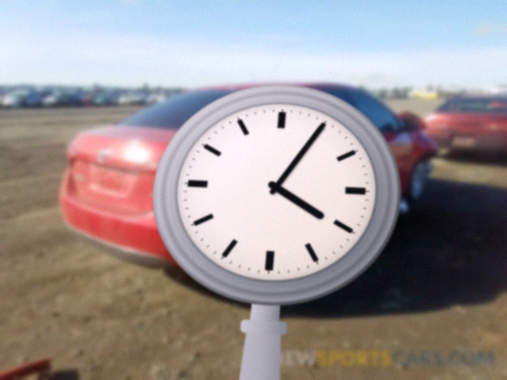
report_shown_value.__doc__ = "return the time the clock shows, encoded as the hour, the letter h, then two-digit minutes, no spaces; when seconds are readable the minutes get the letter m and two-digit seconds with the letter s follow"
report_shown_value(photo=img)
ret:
4h05
